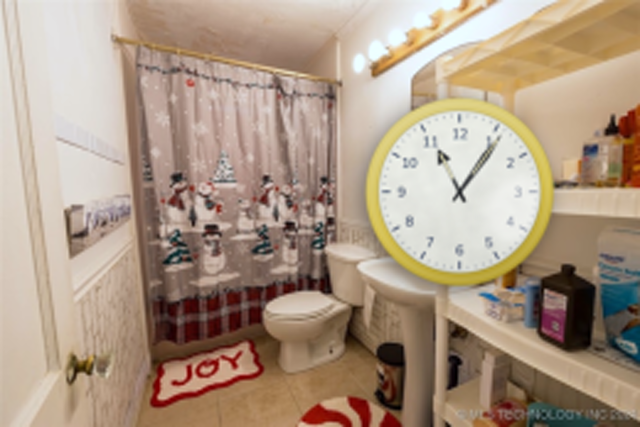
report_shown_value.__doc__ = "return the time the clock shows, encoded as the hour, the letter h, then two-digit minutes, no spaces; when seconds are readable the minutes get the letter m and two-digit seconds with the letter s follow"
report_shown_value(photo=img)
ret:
11h06
